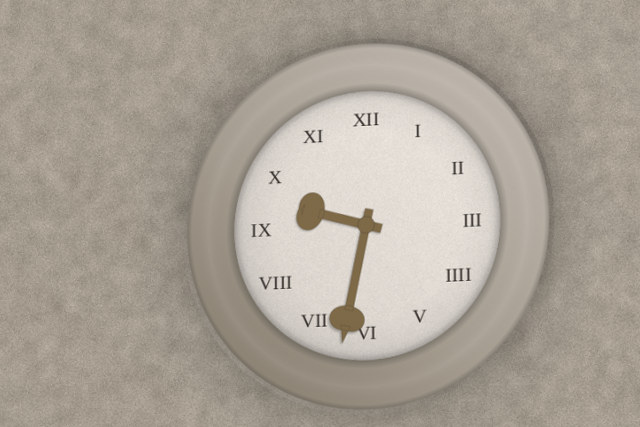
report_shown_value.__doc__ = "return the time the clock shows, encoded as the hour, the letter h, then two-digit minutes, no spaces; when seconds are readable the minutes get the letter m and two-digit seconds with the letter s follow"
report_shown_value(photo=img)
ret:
9h32
